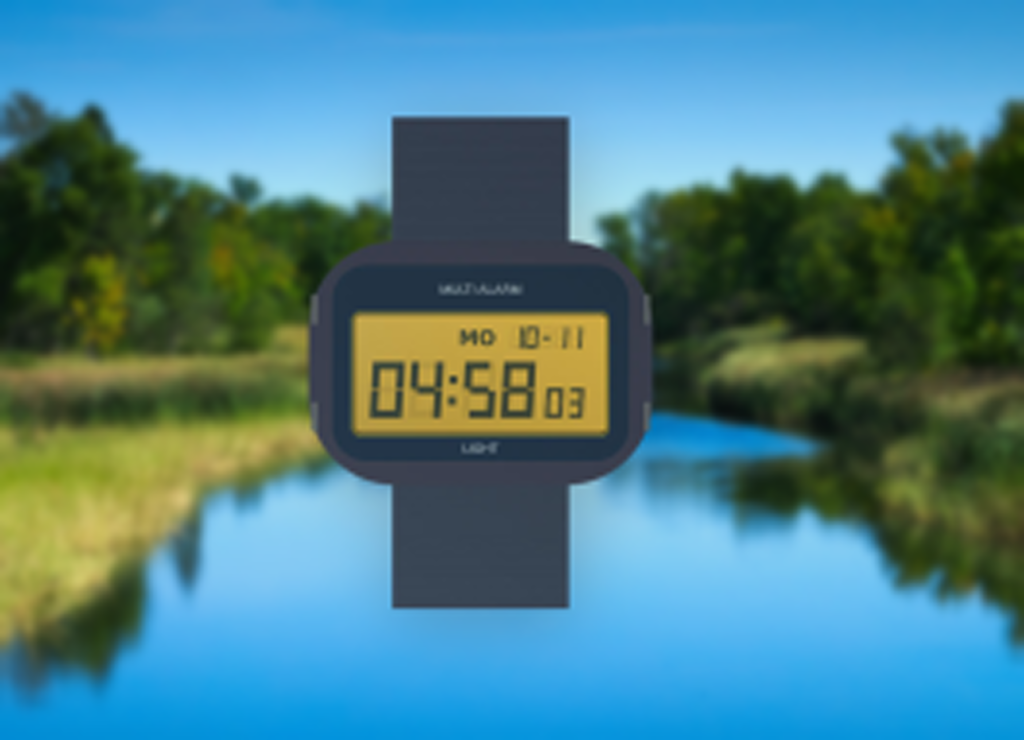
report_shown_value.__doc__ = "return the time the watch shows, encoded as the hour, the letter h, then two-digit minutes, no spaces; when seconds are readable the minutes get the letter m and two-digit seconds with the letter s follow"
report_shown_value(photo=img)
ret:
4h58m03s
